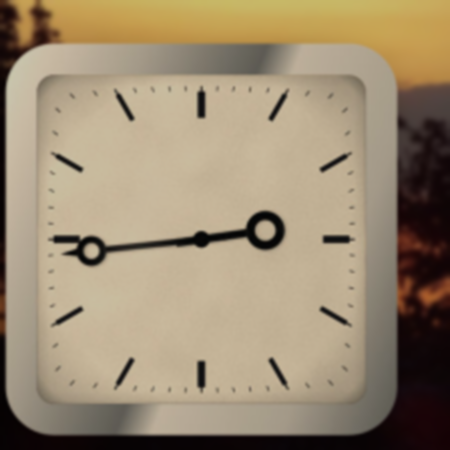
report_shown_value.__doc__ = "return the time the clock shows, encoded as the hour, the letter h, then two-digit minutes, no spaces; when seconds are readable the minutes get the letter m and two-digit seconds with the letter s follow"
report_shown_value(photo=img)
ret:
2h44
